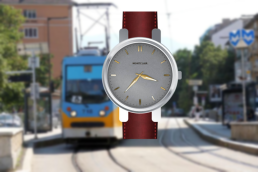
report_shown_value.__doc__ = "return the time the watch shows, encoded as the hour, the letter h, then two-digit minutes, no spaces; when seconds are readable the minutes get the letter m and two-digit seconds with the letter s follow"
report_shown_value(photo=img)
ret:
3h37
